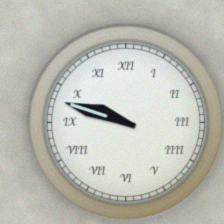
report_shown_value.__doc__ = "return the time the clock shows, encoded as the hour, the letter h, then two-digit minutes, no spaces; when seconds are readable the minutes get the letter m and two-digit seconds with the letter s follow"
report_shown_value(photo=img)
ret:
9h48
